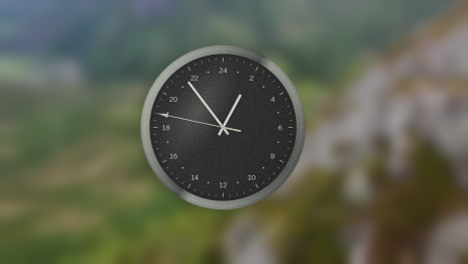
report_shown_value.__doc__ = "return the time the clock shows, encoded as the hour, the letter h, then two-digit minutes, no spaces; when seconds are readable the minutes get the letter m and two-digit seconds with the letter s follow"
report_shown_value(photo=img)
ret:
1h53m47s
